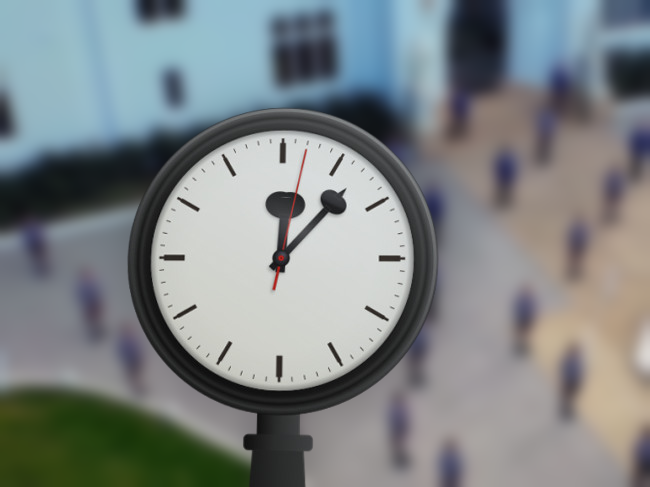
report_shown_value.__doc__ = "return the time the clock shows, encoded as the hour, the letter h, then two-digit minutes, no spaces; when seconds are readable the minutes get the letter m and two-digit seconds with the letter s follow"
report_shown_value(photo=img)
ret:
12h07m02s
